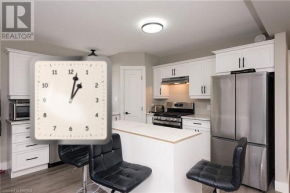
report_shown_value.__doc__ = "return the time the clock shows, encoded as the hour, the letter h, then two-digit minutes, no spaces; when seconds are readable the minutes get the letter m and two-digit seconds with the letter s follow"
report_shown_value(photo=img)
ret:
1h02
